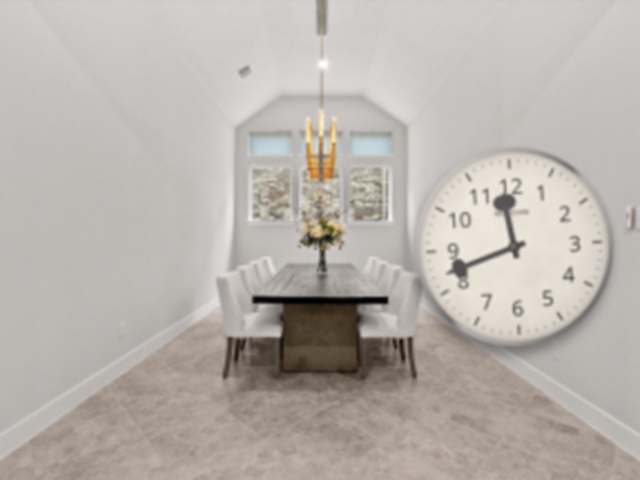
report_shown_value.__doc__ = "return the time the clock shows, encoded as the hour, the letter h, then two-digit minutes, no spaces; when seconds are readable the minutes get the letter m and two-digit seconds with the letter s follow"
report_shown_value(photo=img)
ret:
11h42
